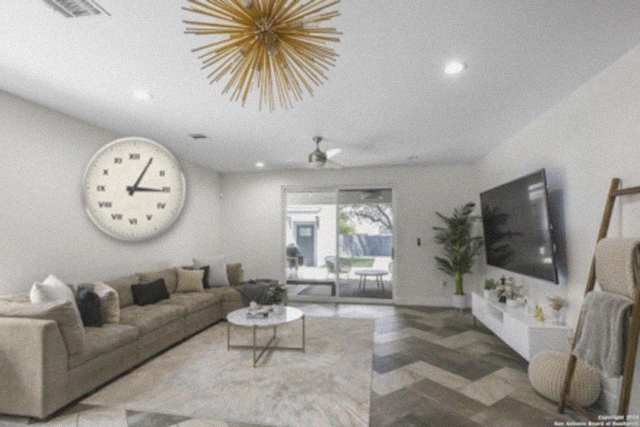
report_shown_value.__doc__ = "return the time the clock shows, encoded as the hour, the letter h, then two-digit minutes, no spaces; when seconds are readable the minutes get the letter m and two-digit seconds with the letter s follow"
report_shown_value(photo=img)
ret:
3h05
